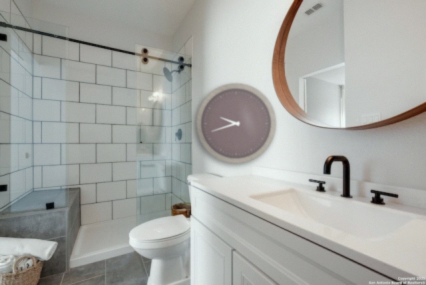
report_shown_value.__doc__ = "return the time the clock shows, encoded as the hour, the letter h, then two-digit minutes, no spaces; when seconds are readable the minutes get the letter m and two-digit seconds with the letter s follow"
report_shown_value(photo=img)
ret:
9h42
